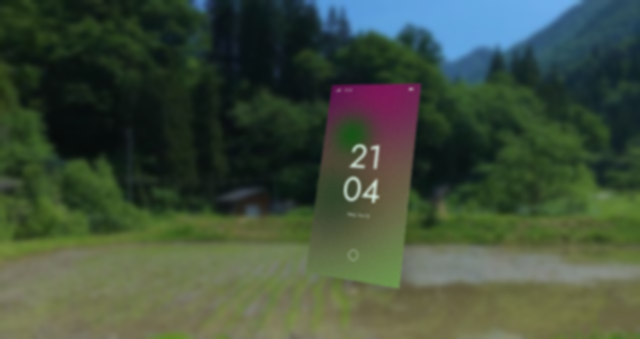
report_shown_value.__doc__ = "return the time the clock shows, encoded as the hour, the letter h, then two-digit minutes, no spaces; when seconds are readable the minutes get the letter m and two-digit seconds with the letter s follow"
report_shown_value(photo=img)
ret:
21h04
